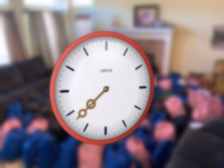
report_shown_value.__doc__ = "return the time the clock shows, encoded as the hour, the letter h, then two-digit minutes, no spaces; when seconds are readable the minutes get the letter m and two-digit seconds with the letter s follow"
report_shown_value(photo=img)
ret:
7h38
